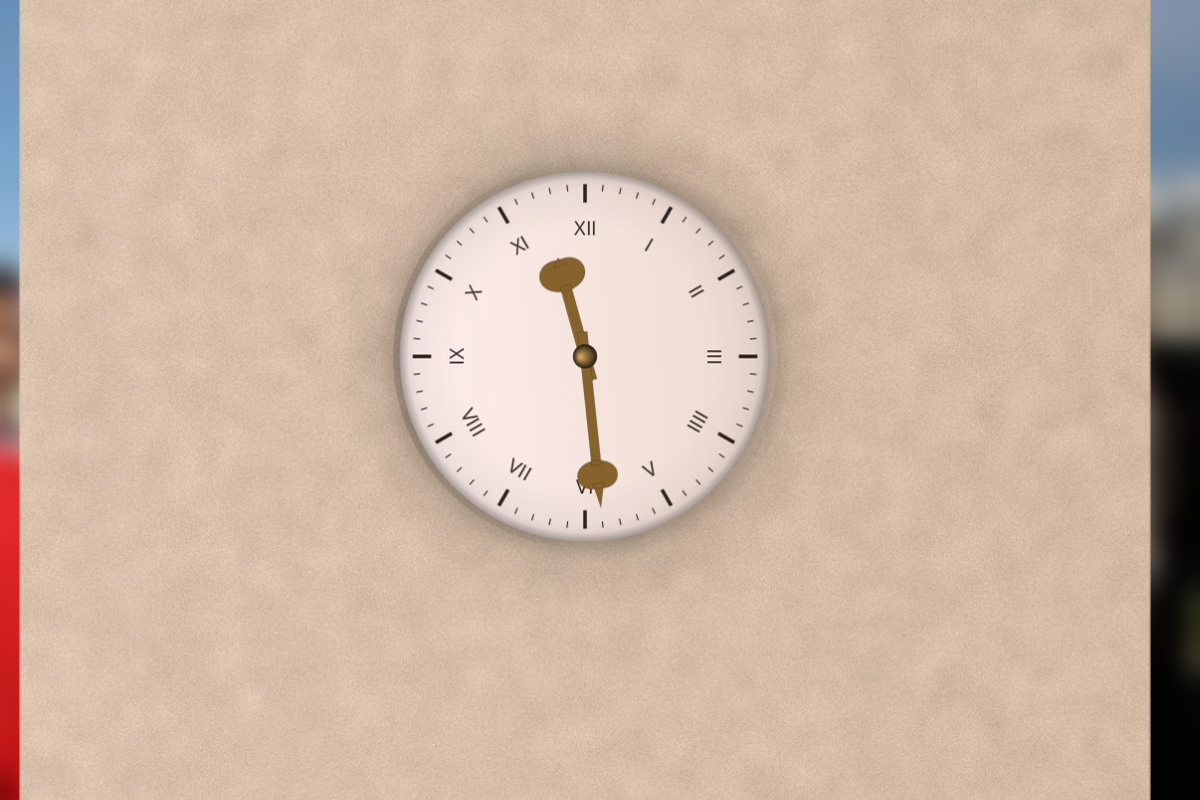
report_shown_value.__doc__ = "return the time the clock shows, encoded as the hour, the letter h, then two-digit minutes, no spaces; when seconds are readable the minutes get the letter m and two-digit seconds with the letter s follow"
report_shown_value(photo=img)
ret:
11h29
